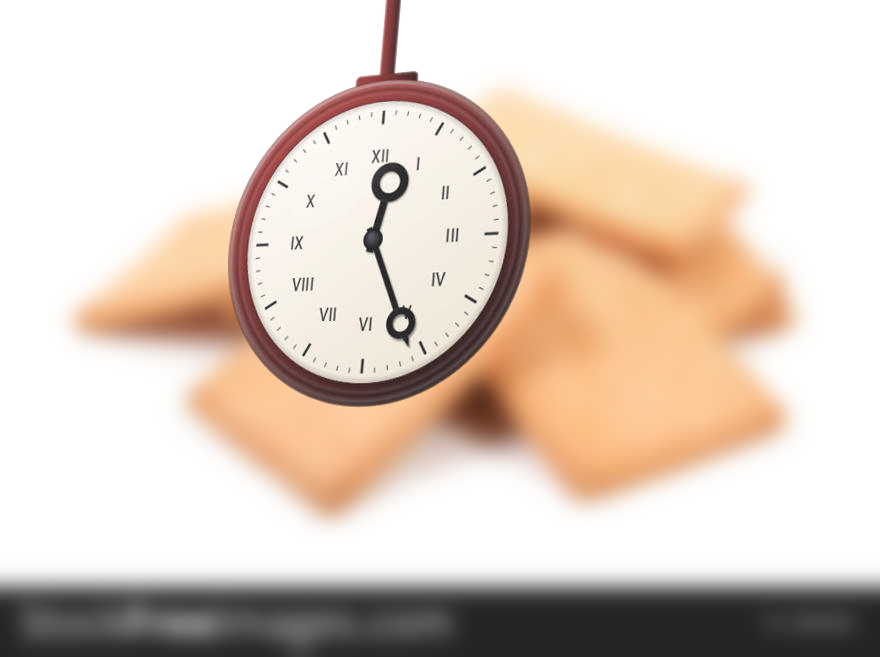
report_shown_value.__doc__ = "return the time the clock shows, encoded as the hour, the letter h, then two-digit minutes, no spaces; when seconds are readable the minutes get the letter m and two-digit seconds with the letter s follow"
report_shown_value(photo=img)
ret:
12h26
